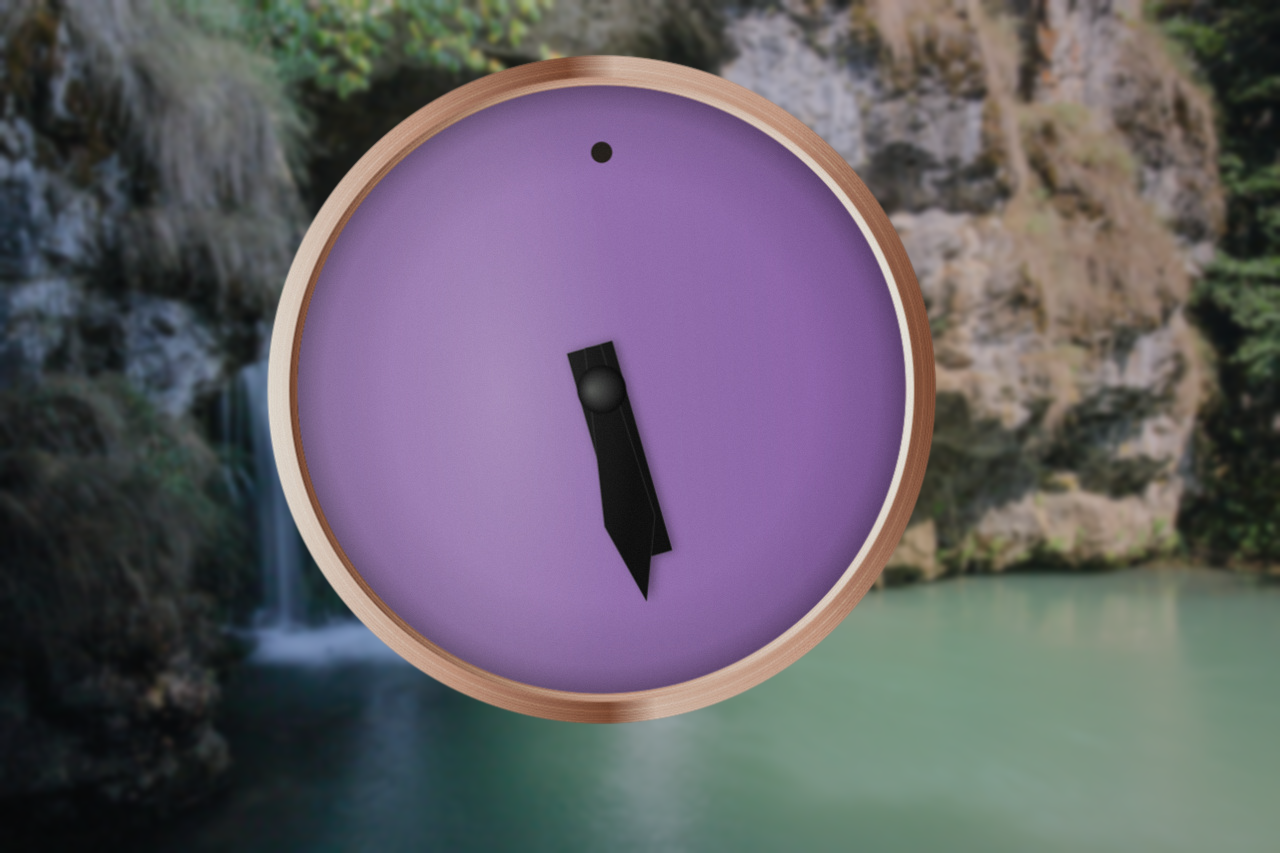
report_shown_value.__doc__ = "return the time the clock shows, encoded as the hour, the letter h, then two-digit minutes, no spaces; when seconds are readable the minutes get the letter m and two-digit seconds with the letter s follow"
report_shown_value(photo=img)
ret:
5h28
